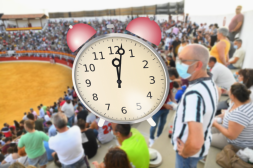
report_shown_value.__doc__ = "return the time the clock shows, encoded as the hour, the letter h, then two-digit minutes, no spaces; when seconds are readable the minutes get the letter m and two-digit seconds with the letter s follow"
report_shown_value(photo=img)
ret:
12h02
